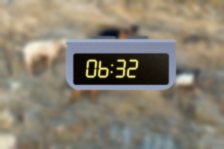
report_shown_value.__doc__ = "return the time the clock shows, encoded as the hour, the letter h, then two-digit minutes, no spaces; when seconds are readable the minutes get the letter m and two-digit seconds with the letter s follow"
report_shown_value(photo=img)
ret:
6h32
